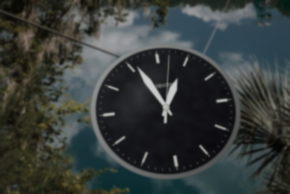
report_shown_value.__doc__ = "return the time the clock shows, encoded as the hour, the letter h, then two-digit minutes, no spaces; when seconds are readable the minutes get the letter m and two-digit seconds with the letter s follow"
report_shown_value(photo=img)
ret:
12h56m02s
